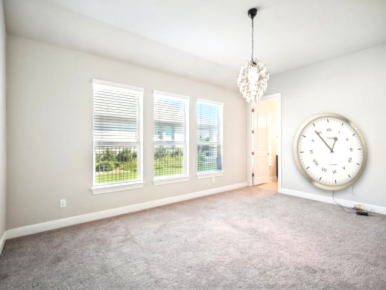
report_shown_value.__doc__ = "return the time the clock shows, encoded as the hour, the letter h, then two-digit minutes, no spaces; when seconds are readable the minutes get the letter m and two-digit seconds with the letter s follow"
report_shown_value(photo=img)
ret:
12h54
